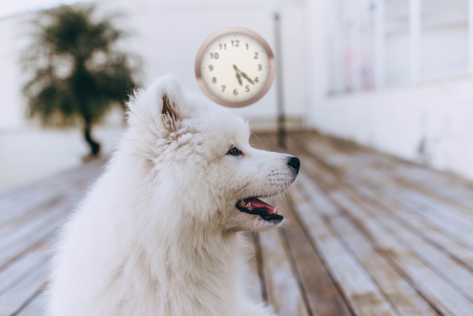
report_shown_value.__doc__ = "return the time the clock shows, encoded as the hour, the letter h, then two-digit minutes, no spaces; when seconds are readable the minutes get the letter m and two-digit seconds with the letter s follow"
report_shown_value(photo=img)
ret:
5h22
